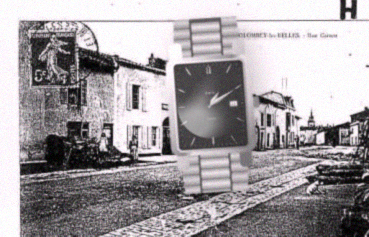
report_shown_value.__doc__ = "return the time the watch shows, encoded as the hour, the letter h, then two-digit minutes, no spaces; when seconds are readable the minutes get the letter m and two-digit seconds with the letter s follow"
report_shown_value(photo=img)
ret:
1h10
